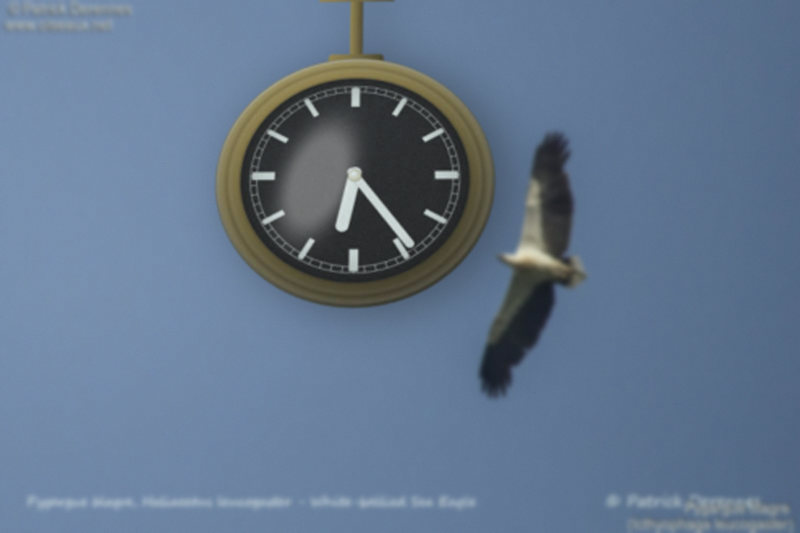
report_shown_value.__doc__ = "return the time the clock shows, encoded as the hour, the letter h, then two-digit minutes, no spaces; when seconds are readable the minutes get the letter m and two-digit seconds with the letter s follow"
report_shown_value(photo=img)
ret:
6h24
